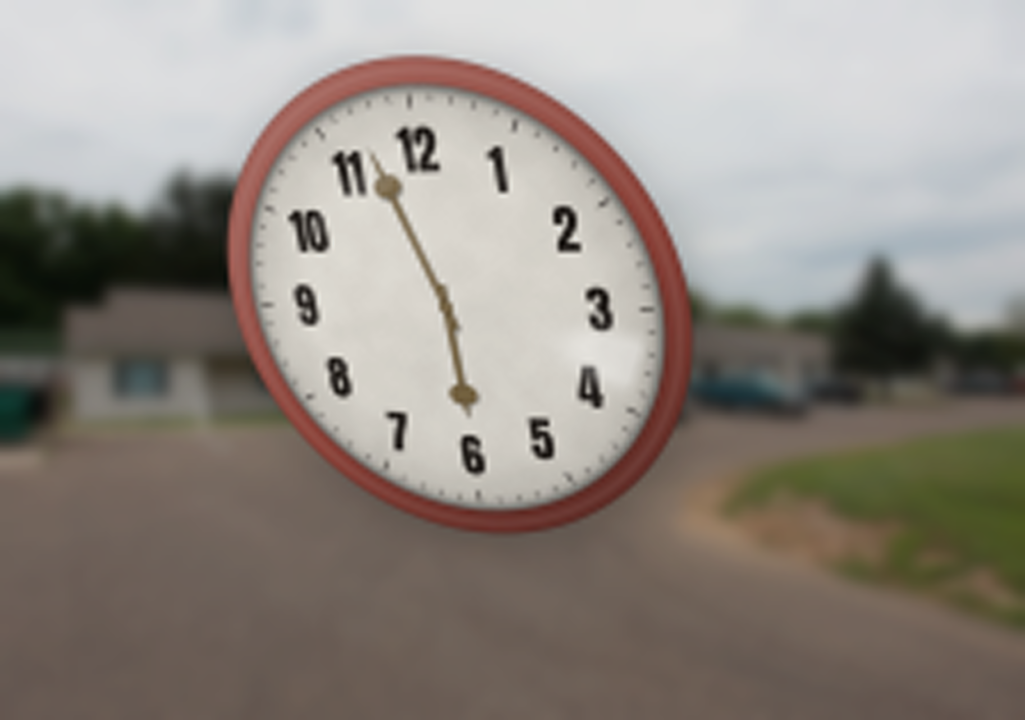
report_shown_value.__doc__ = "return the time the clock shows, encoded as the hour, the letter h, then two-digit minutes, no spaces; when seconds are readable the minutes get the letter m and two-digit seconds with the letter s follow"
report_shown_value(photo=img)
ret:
5h57
